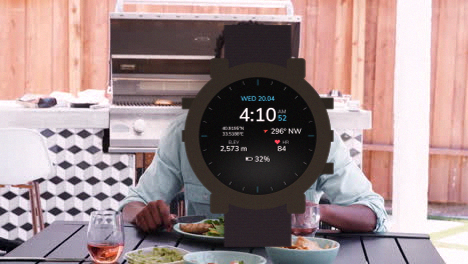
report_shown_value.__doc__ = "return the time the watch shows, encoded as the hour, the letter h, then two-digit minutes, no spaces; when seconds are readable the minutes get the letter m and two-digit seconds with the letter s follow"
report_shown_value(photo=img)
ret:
4h10m52s
